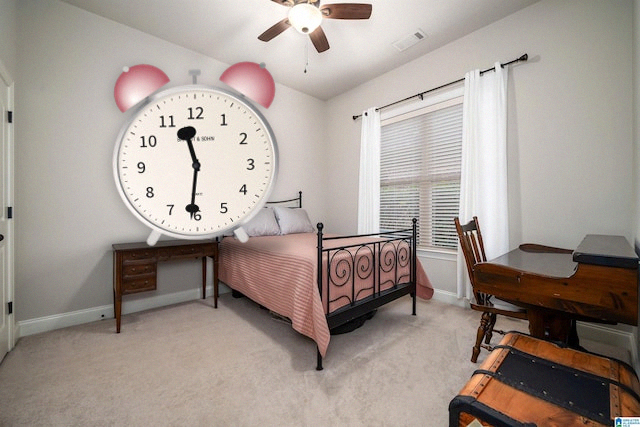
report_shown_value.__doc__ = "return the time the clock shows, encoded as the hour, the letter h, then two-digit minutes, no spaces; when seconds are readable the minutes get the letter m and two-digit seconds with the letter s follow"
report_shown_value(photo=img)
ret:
11h31
